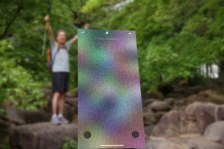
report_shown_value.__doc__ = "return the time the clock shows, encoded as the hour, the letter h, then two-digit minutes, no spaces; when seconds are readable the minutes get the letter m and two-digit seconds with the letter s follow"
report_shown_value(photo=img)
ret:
13h04
